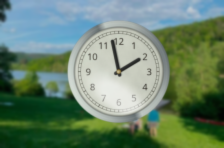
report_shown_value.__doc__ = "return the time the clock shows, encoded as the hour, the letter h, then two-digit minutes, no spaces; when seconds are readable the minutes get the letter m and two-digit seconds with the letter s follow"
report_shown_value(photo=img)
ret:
1h58
